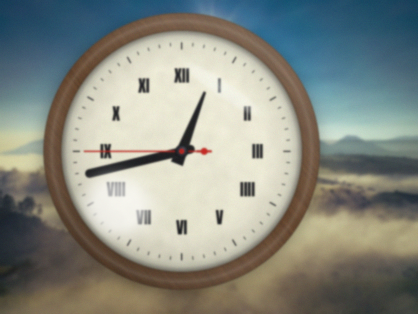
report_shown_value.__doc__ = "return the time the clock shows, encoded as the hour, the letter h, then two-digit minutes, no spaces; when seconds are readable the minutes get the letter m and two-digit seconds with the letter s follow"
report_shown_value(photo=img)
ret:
12h42m45s
